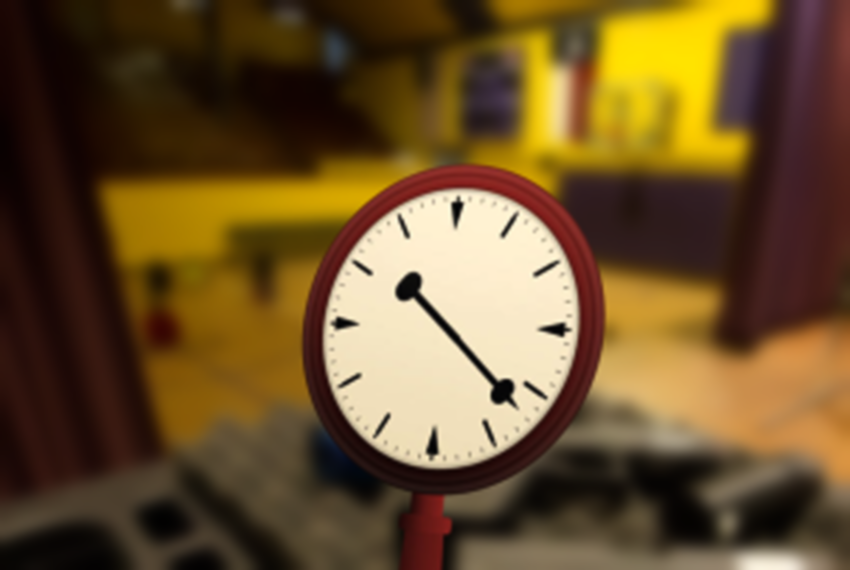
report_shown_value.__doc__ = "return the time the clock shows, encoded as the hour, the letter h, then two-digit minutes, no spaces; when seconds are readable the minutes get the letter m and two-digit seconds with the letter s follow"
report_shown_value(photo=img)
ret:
10h22
